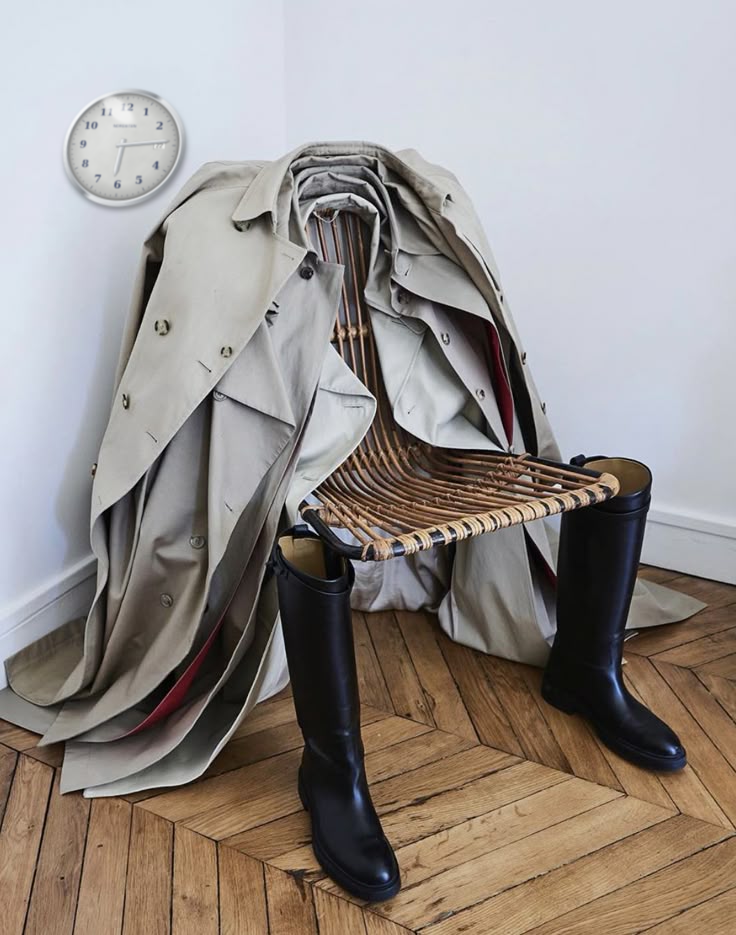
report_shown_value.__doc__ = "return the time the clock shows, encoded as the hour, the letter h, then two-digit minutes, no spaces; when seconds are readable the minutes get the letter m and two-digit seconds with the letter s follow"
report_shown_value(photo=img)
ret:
6h14
